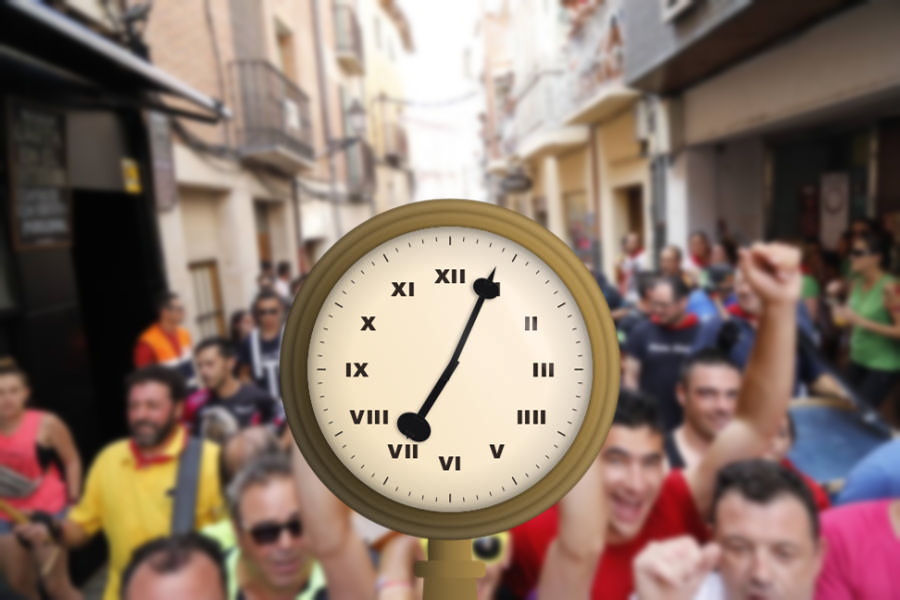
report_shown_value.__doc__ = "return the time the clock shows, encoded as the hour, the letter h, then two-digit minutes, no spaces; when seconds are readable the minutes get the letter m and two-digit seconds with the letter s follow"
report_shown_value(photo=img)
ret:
7h04
